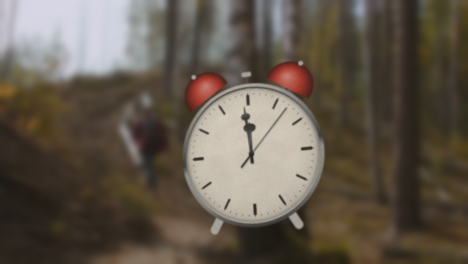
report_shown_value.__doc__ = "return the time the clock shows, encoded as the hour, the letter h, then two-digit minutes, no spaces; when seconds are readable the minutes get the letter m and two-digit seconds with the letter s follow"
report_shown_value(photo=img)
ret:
11h59m07s
